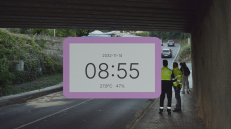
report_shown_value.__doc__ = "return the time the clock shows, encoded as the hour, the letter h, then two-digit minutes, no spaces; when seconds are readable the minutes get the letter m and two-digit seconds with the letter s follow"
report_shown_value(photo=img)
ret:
8h55
